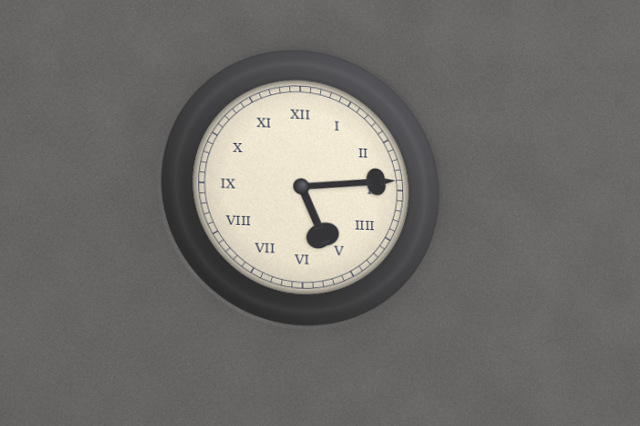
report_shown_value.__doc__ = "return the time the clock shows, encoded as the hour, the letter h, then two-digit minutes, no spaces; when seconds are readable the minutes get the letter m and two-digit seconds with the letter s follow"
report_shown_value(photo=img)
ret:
5h14
